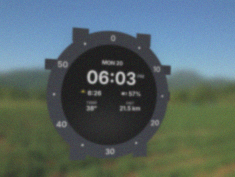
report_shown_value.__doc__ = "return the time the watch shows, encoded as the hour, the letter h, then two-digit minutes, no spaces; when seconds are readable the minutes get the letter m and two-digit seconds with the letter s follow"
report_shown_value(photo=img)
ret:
6h03
